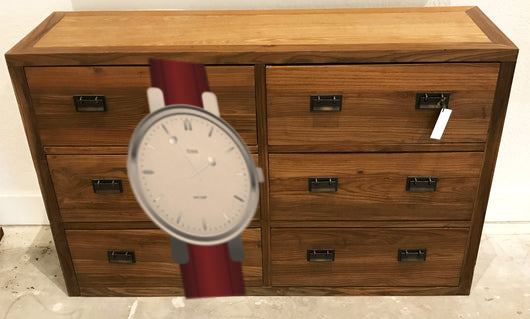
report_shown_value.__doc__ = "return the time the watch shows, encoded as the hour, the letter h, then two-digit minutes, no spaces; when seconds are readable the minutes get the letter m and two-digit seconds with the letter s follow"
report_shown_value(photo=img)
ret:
1h55
